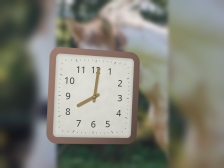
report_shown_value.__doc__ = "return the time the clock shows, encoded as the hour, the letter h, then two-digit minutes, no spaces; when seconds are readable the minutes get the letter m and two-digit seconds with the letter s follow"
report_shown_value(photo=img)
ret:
8h01
